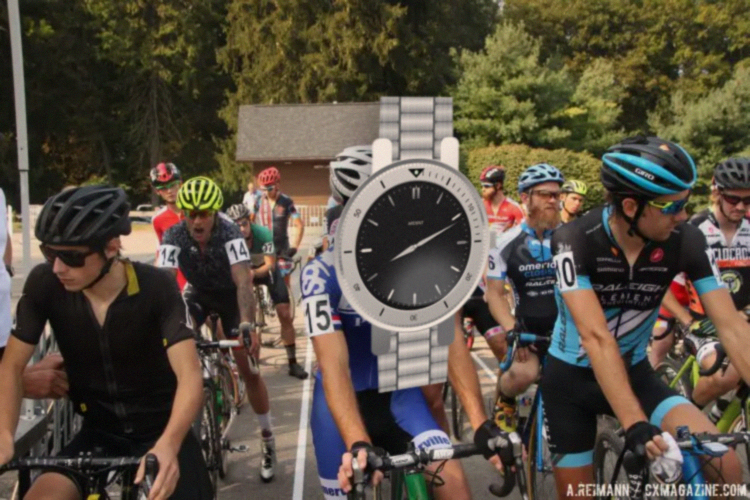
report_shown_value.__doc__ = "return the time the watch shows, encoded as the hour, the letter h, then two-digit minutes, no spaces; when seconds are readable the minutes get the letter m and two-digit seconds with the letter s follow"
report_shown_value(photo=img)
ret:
8h11
